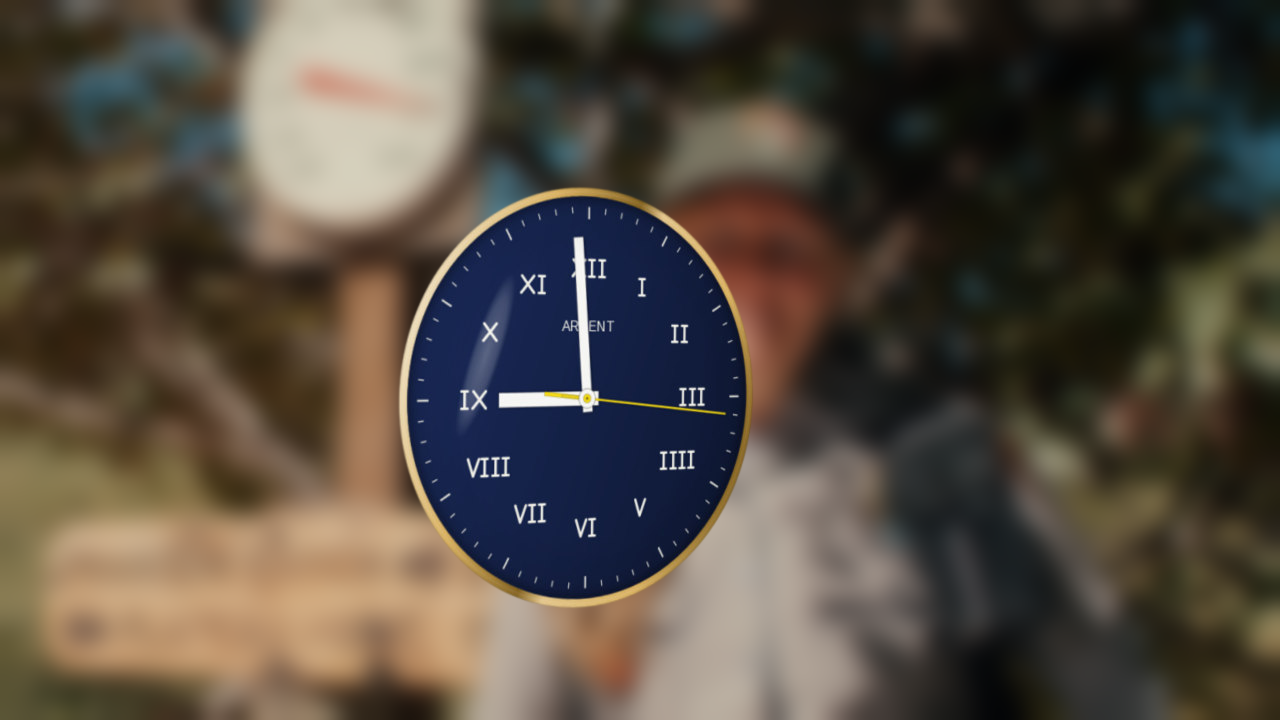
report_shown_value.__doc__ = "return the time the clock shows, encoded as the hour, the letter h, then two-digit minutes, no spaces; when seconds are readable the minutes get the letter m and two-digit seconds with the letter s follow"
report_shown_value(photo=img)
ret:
8h59m16s
